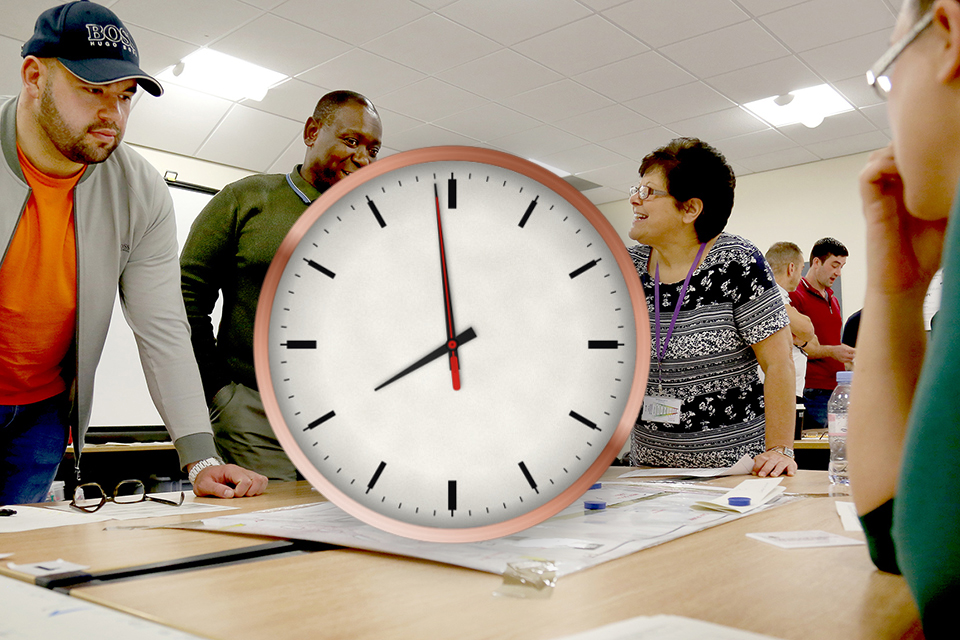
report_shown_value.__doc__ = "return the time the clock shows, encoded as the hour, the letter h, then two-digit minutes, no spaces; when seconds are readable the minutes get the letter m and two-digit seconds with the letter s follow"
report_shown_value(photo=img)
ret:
7h58m59s
